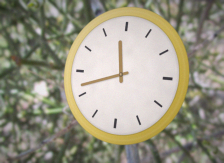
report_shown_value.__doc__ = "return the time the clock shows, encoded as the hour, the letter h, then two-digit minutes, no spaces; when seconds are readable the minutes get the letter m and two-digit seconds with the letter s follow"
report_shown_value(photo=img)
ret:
11h42
